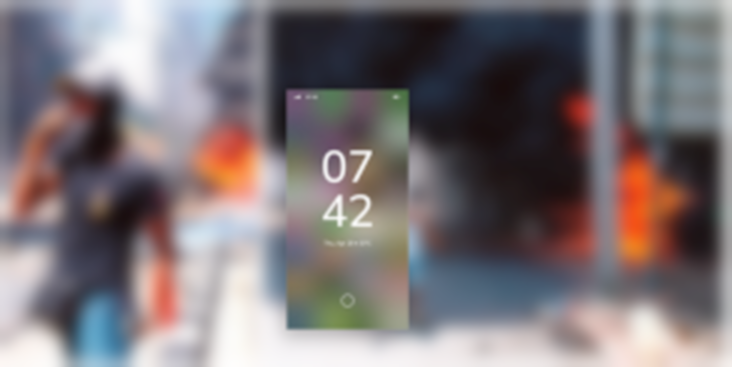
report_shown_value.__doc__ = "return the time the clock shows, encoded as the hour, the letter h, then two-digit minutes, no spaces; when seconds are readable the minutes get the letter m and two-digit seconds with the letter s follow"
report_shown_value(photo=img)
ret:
7h42
